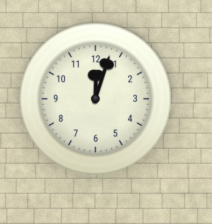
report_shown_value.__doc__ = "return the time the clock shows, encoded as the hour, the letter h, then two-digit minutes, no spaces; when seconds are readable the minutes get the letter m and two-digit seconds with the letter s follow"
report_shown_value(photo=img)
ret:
12h03
